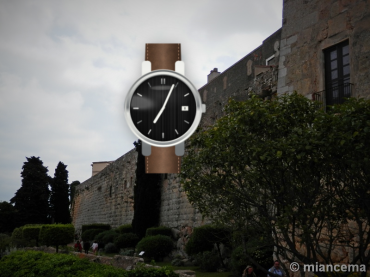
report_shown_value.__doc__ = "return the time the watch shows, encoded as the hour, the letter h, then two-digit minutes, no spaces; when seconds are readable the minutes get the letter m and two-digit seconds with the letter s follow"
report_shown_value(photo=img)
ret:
7h04
